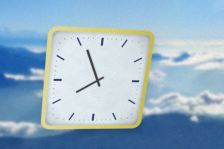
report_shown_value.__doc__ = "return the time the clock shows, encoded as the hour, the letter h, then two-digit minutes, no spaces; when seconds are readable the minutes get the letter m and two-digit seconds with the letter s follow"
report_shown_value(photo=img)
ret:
7h56
